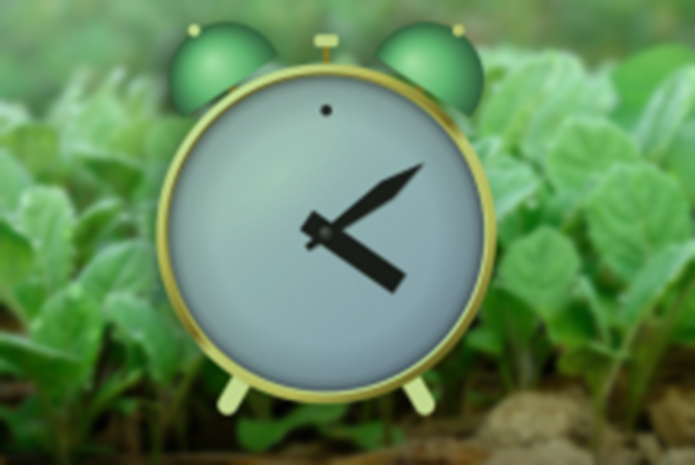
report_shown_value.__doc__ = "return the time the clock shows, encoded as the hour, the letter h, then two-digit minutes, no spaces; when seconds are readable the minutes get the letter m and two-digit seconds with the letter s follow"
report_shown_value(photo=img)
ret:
4h09
